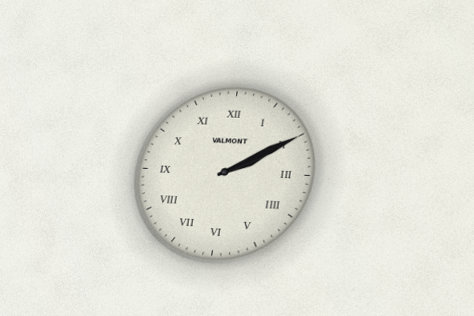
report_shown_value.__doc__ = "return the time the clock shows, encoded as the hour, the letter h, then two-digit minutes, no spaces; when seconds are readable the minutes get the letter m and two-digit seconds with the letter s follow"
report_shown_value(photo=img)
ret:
2h10
